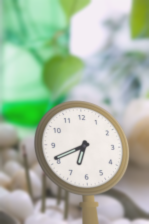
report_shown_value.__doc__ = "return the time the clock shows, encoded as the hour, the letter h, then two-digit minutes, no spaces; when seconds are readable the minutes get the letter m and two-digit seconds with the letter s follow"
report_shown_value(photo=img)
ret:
6h41
